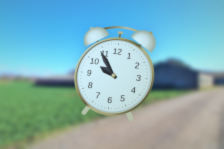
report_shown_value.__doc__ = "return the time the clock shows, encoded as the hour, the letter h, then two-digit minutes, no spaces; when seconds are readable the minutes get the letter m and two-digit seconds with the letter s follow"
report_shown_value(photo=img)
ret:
9h54
